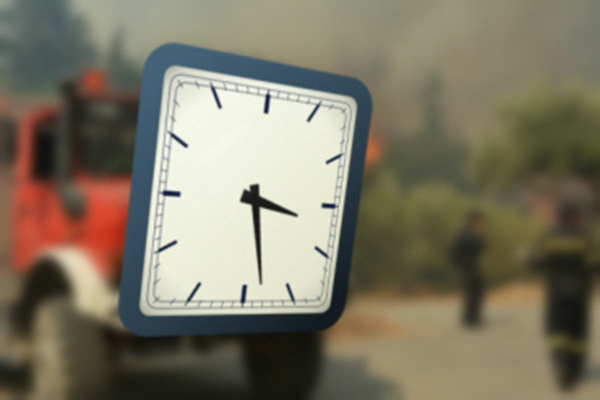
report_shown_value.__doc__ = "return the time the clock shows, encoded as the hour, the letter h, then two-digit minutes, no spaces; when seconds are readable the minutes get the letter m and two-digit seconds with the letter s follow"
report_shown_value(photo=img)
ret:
3h28
